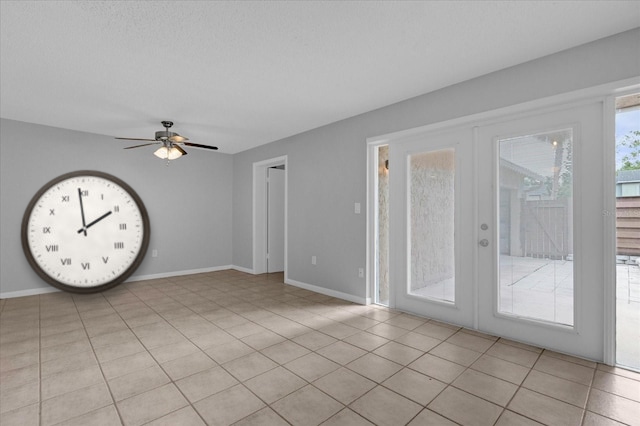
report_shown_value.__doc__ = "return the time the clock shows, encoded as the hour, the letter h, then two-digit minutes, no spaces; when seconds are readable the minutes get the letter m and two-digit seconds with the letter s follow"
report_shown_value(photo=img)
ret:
1h59
